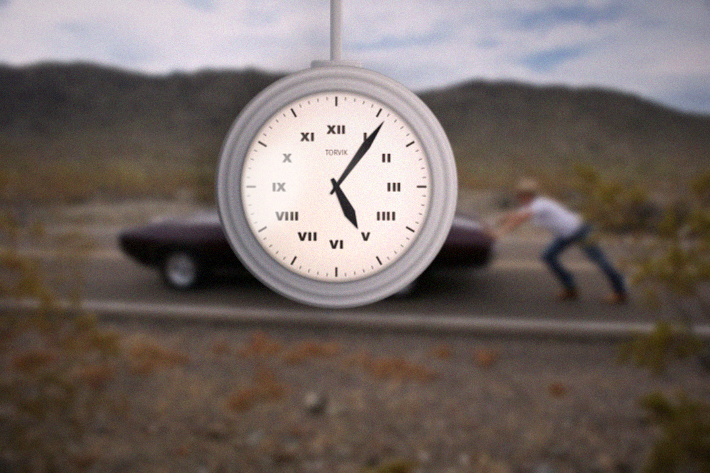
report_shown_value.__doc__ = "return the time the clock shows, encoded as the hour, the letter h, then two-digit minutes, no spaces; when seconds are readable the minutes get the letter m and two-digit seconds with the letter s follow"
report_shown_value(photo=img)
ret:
5h06
